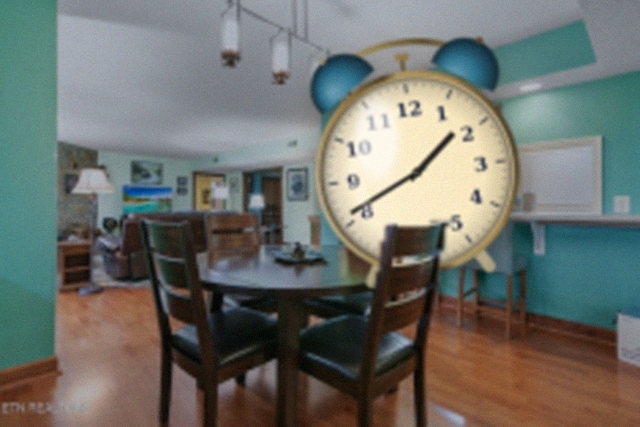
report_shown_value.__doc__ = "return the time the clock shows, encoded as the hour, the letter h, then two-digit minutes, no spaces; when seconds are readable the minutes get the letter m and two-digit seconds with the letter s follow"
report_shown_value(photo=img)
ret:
1h41
